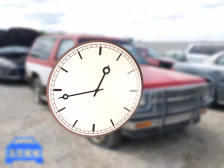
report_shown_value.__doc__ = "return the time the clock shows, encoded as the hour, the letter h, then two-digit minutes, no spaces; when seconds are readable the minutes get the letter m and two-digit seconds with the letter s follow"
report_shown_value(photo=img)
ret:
12h43
